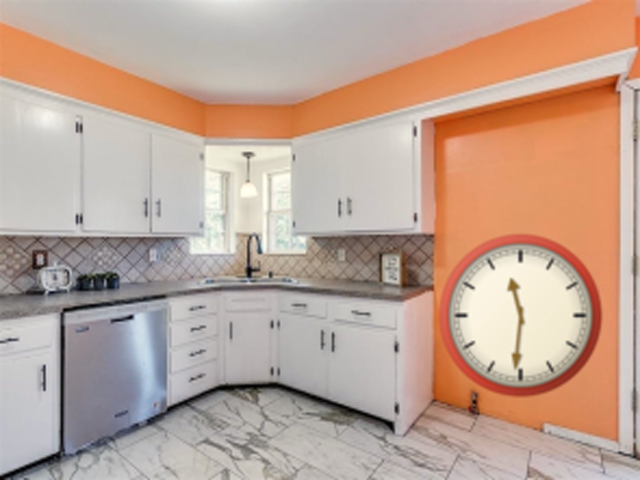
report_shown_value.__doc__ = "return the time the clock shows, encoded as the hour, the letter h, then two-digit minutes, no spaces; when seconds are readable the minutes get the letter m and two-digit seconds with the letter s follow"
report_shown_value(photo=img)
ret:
11h31
